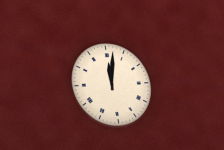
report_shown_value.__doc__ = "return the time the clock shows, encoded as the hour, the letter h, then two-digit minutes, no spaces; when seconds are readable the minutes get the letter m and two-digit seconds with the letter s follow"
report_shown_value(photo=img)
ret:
12h02
